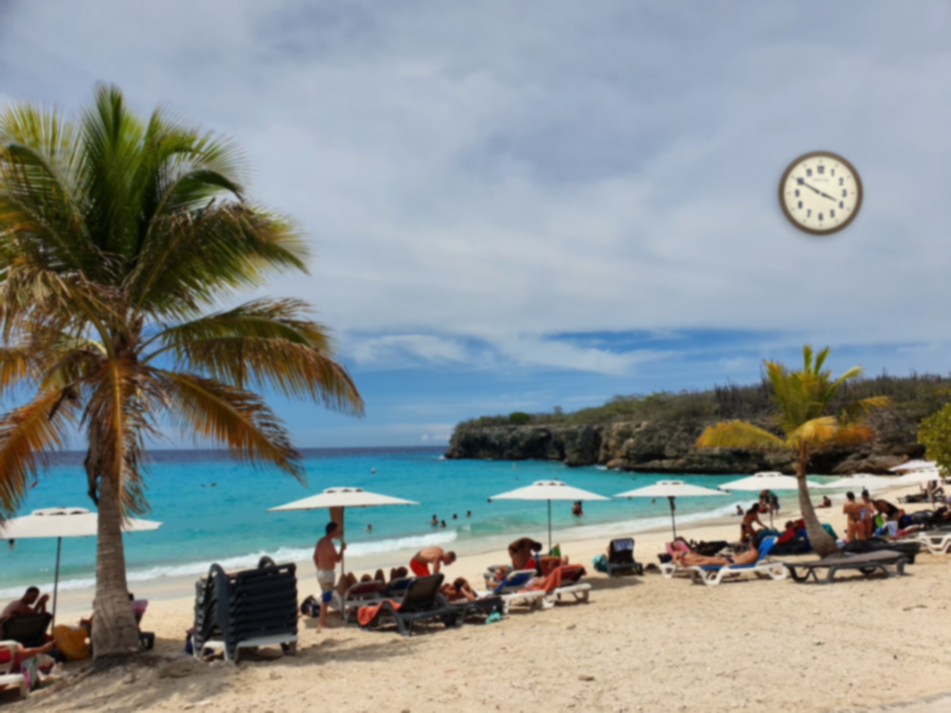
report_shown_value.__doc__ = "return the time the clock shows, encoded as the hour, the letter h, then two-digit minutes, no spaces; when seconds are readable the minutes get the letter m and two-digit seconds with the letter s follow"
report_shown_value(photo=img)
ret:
3h50
